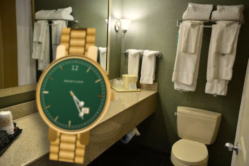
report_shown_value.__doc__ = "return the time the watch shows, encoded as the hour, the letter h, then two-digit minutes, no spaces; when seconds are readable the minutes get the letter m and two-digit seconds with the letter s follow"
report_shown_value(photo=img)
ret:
4h25
